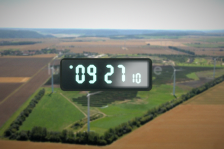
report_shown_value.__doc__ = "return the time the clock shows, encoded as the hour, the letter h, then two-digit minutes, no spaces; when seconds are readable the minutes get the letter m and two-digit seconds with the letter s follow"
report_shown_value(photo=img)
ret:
9h27m10s
